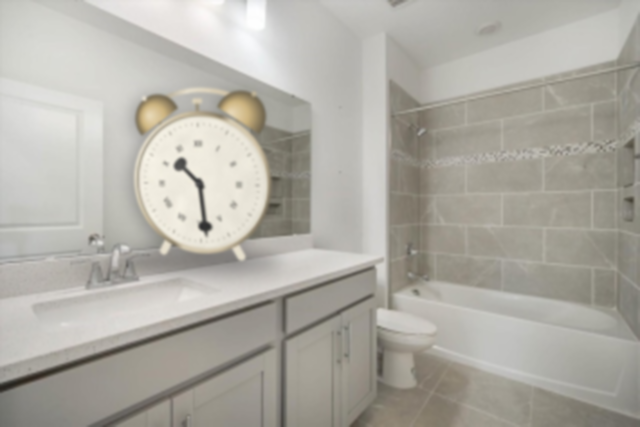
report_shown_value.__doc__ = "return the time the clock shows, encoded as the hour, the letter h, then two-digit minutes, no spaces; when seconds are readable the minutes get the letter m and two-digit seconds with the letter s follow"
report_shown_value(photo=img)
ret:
10h29
